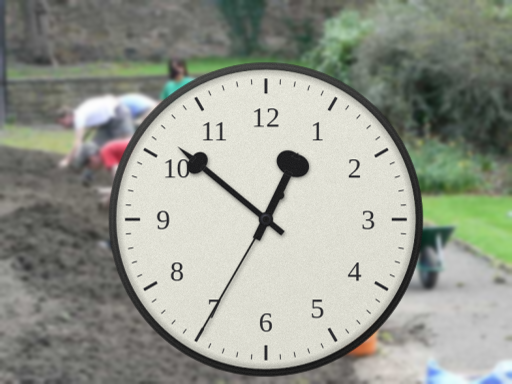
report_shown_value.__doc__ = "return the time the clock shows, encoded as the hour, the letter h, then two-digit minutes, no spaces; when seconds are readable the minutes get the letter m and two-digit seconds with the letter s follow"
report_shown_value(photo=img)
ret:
12h51m35s
